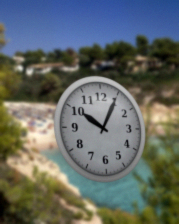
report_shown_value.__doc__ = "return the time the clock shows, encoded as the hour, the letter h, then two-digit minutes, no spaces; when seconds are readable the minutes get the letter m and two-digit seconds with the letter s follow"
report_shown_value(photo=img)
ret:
10h05
